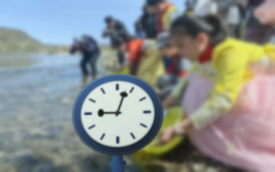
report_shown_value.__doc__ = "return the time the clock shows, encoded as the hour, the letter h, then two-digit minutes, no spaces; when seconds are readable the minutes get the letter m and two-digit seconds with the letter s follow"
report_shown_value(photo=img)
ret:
9h03
